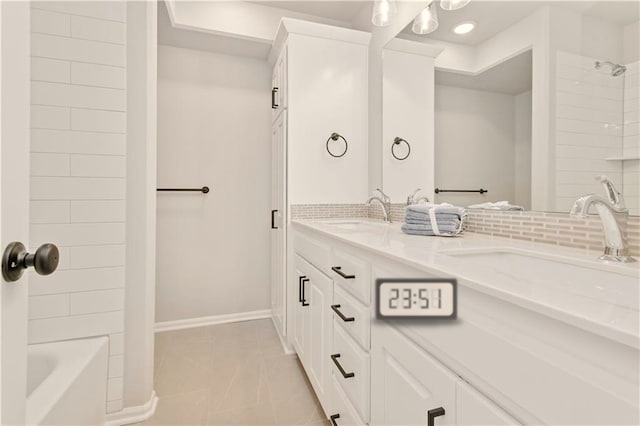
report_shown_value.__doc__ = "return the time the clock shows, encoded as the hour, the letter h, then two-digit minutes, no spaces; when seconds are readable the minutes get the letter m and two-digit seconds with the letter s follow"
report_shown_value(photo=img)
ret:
23h51
